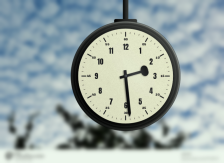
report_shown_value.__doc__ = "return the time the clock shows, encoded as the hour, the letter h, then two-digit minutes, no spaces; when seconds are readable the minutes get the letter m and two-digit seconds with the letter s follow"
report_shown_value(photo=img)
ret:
2h29
